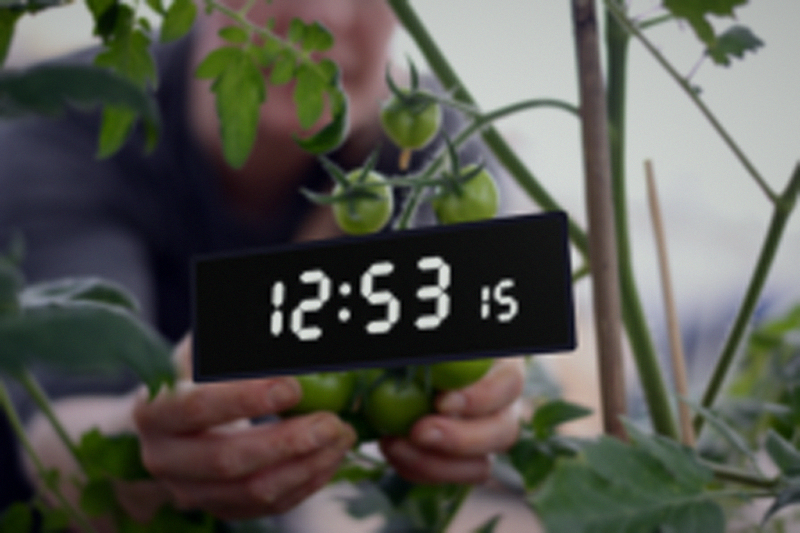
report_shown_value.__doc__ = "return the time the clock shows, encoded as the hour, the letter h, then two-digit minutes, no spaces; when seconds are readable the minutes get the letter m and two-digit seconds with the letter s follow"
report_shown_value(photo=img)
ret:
12h53m15s
